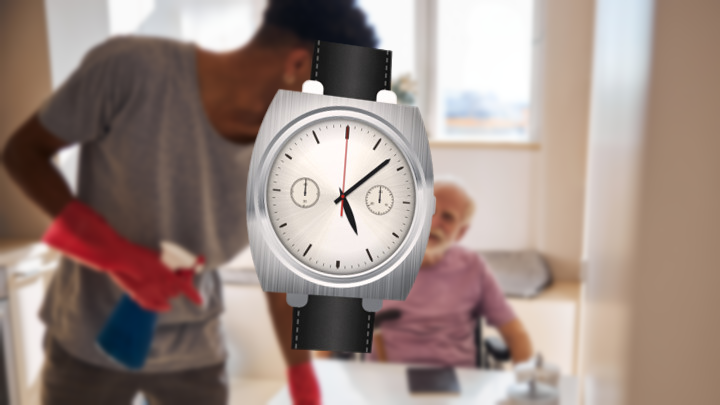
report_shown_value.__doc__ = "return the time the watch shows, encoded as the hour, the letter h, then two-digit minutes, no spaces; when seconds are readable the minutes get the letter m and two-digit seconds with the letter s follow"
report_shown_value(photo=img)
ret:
5h08
